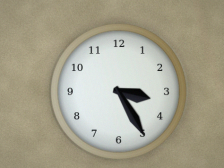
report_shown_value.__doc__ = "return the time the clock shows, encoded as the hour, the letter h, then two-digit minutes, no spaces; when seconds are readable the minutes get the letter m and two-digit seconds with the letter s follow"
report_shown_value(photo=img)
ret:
3h25
